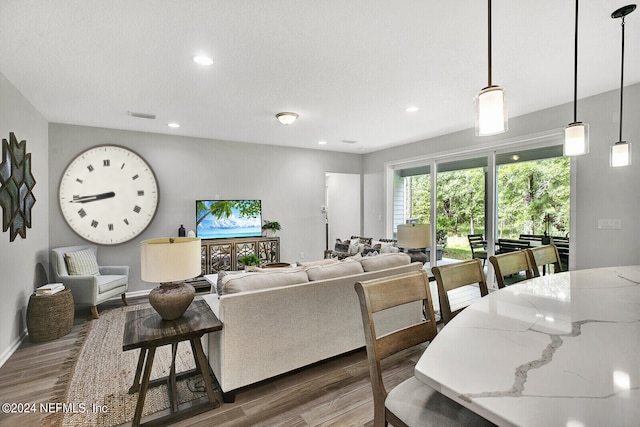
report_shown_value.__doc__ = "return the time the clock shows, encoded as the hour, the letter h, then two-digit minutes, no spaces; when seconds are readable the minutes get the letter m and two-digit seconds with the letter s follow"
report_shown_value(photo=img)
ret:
8h44
